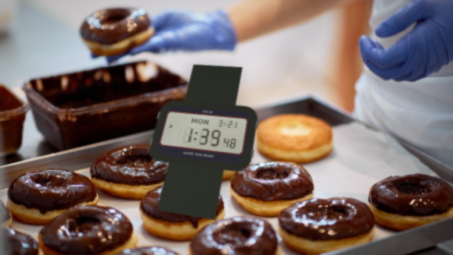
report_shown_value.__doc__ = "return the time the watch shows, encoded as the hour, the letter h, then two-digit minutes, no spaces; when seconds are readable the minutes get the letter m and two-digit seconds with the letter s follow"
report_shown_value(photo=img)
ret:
1h39m48s
